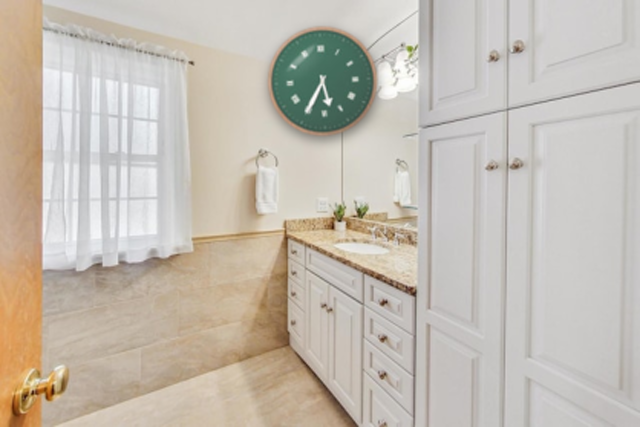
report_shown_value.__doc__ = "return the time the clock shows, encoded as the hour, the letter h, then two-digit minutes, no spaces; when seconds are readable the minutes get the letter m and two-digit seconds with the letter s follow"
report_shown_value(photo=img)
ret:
5h35
